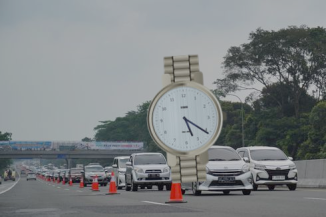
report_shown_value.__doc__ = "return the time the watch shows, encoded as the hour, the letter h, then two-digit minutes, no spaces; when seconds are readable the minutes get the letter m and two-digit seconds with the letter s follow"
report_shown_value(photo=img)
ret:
5h21
